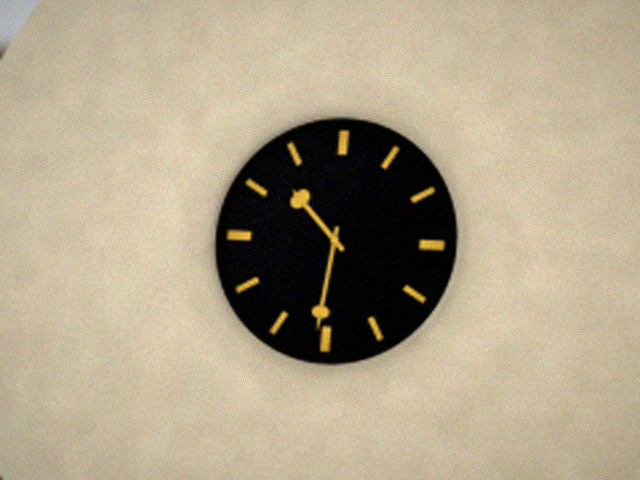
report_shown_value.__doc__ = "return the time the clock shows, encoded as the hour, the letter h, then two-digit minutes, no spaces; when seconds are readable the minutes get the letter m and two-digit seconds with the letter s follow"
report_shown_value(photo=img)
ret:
10h31
